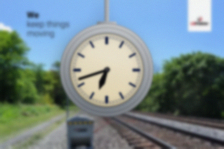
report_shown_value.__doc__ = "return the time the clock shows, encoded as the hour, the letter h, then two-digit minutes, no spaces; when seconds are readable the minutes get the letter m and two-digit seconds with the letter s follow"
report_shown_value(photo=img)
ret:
6h42
